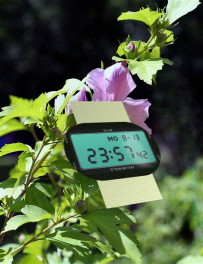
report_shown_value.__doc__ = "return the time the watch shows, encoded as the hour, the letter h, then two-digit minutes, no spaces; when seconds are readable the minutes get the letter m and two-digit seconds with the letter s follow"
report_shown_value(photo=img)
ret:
23h57m42s
